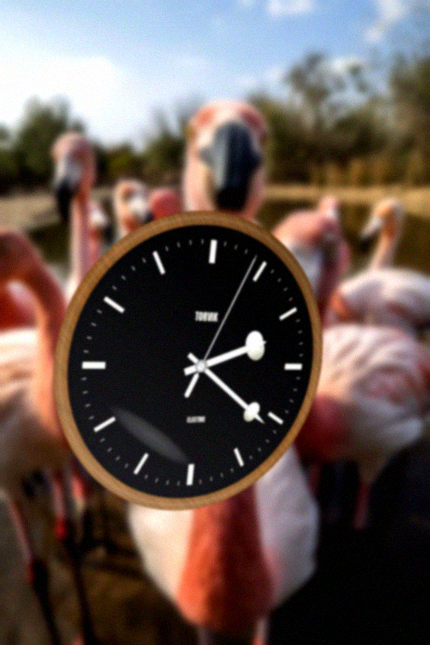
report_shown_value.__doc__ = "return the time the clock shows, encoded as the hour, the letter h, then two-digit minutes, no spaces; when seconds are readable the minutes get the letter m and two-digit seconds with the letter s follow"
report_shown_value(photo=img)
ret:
2h21m04s
